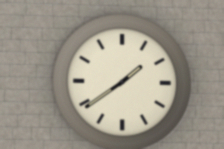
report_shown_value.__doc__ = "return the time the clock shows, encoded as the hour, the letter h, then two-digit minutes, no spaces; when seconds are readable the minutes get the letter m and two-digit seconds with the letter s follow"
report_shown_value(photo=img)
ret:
1h39
